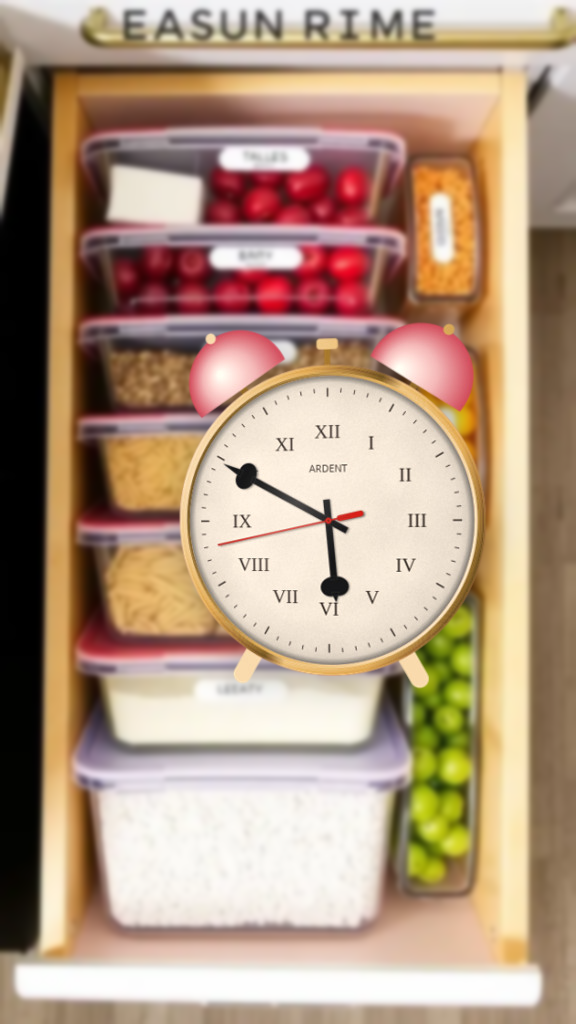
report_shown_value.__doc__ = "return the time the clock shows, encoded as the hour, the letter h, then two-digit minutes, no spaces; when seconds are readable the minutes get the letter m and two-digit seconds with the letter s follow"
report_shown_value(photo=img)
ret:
5h49m43s
